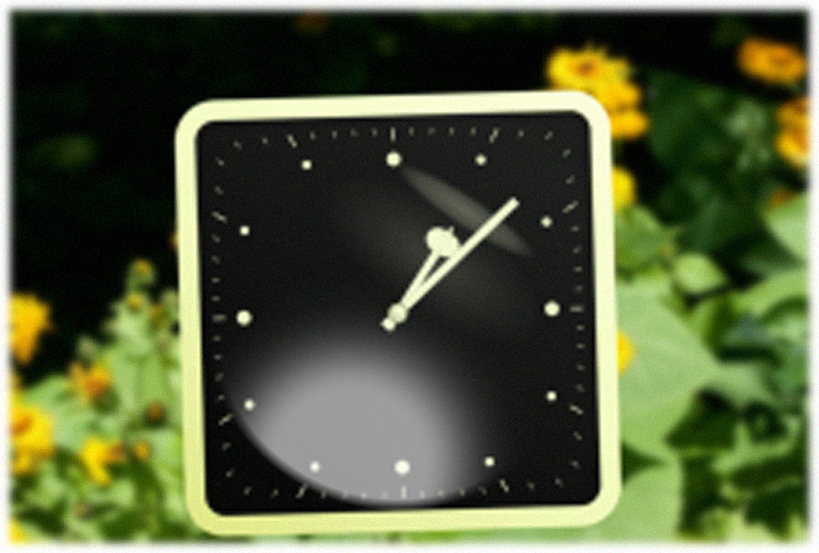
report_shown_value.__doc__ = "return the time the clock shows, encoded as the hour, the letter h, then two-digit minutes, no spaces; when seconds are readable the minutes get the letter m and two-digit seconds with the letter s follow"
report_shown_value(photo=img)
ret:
1h08
